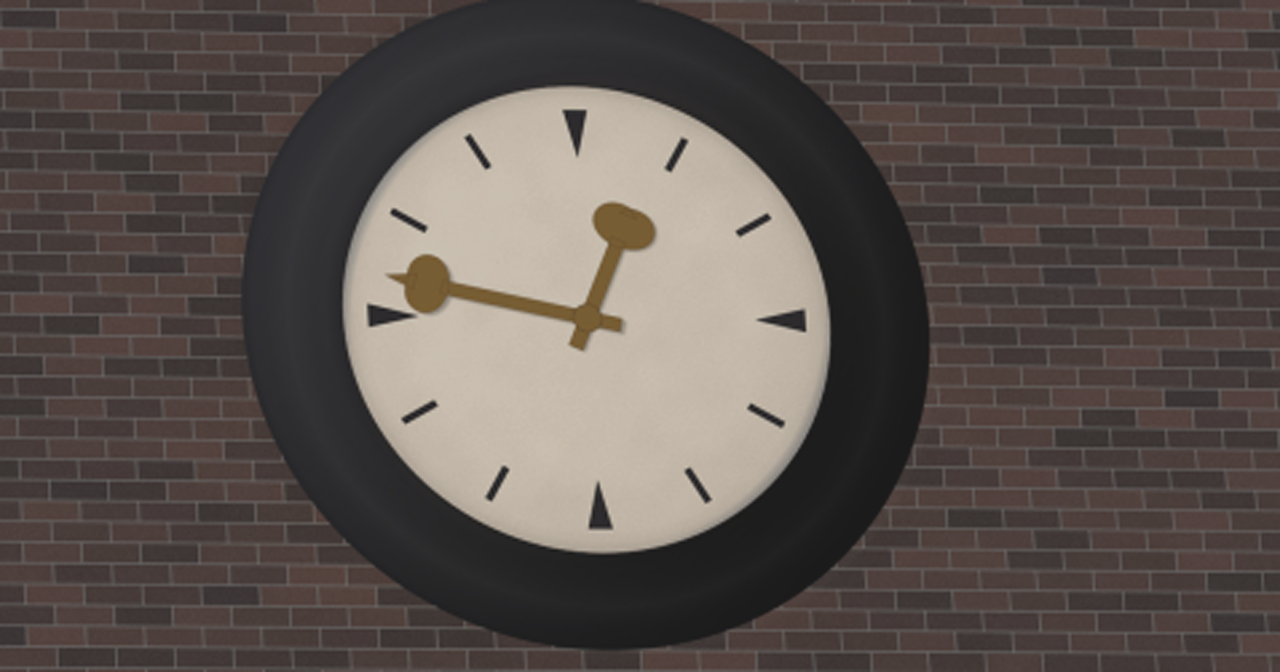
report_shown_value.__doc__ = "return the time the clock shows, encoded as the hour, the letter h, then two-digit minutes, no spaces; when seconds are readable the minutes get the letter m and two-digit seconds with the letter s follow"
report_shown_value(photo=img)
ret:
12h47
